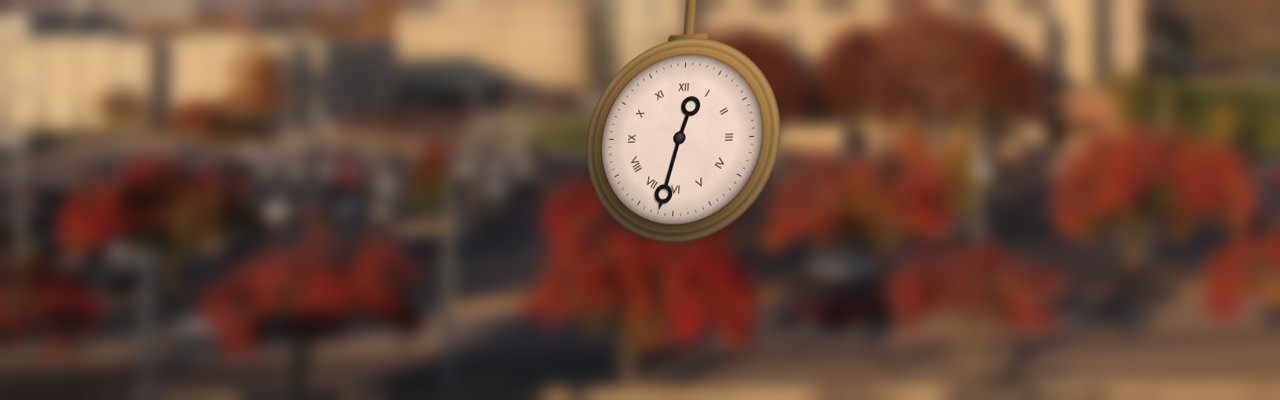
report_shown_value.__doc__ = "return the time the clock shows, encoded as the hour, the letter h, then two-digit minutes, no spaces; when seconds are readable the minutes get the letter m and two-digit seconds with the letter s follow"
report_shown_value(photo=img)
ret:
12h32
